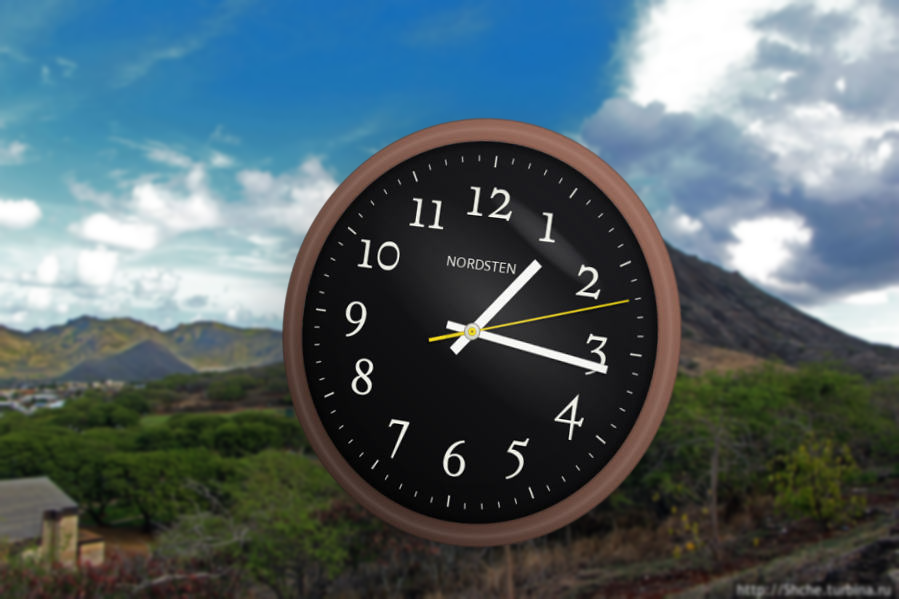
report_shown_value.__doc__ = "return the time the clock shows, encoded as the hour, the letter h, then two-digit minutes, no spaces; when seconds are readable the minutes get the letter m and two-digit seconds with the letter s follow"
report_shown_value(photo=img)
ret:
1h16m12s
